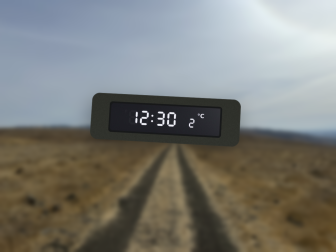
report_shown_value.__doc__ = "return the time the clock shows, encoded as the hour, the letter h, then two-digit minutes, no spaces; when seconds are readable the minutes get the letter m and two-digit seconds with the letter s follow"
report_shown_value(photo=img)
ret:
12h30
